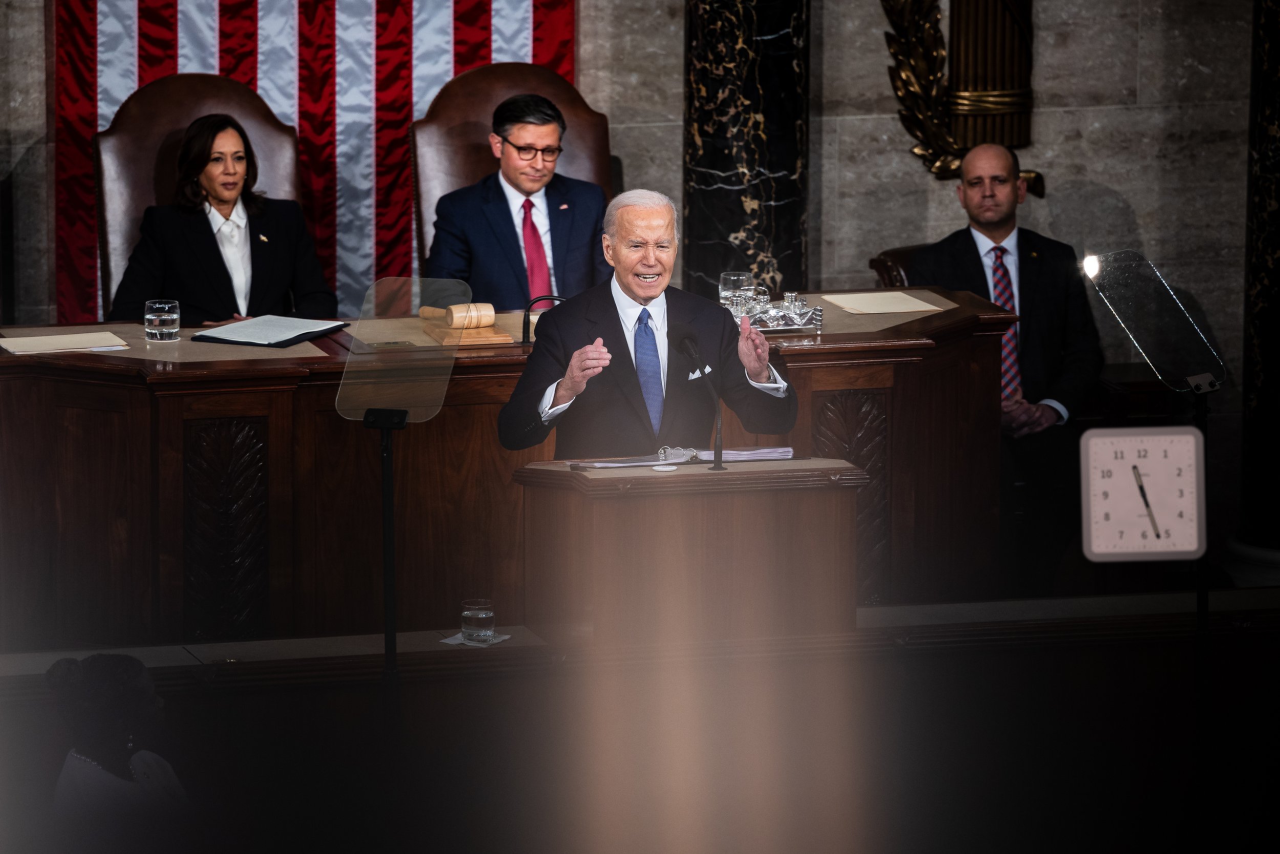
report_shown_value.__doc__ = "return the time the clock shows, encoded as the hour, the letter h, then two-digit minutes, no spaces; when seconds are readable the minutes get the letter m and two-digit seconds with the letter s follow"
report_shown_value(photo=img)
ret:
11h27
